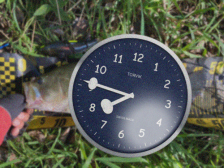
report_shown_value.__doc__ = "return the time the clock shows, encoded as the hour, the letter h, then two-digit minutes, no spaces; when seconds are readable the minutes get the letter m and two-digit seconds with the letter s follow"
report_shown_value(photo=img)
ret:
7h46
